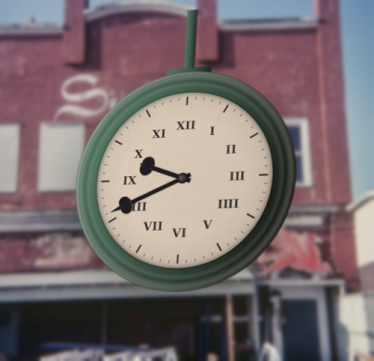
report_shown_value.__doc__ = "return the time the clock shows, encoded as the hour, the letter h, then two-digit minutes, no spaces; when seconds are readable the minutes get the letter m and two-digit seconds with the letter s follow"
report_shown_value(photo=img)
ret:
9h41
